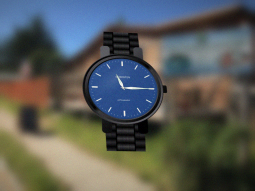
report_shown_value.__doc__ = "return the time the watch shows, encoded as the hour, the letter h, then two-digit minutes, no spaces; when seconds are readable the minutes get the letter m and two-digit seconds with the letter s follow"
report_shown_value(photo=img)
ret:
11h15
